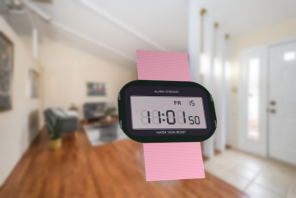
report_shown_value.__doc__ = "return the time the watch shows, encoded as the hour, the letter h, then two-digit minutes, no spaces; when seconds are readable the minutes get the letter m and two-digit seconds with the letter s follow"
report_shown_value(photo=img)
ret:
11h01m50s
